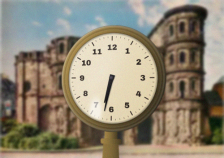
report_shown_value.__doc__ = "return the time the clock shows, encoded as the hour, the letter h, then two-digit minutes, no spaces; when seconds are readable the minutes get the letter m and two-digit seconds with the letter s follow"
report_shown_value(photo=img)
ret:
6h32
